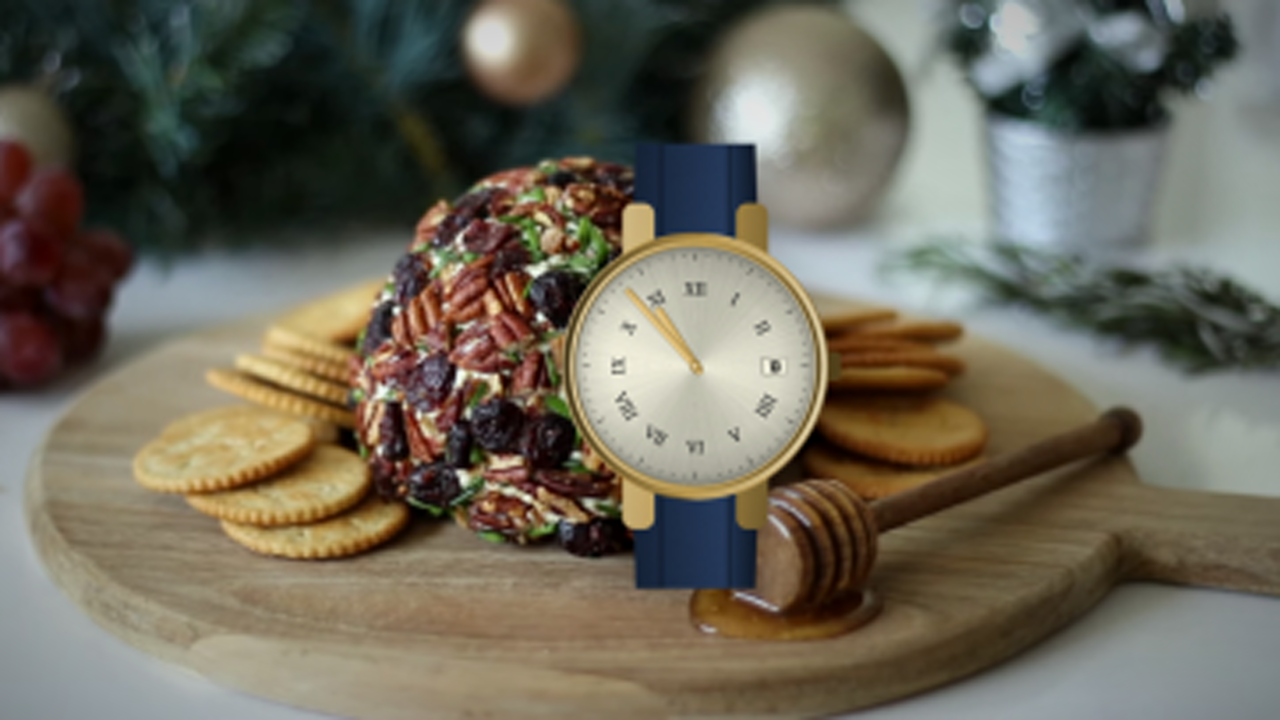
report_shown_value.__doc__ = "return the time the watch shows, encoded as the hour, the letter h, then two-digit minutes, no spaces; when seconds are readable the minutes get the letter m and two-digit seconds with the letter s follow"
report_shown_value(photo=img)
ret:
10h53
